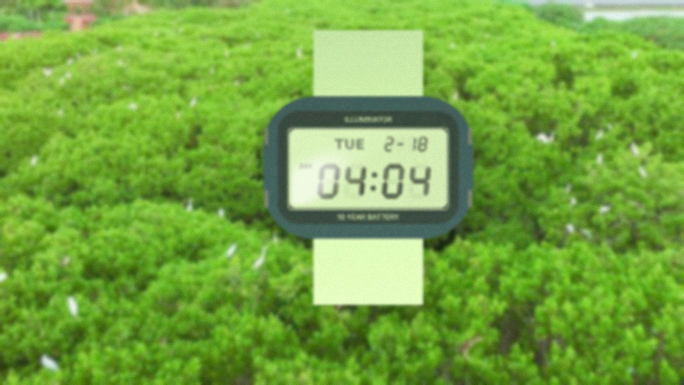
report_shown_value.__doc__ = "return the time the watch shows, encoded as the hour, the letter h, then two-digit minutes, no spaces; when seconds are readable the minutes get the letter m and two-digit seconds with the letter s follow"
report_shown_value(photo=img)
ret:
4h04
